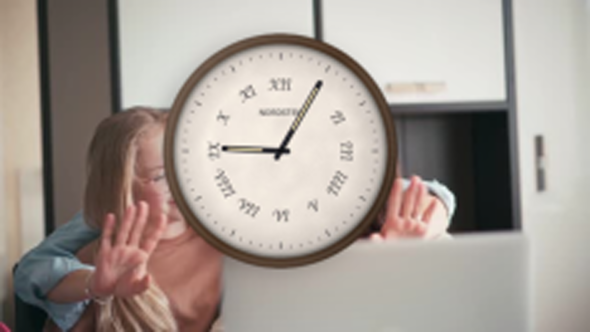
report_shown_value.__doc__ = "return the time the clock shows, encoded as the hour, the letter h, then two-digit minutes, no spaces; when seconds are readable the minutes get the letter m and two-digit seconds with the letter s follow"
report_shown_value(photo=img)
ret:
9h05
